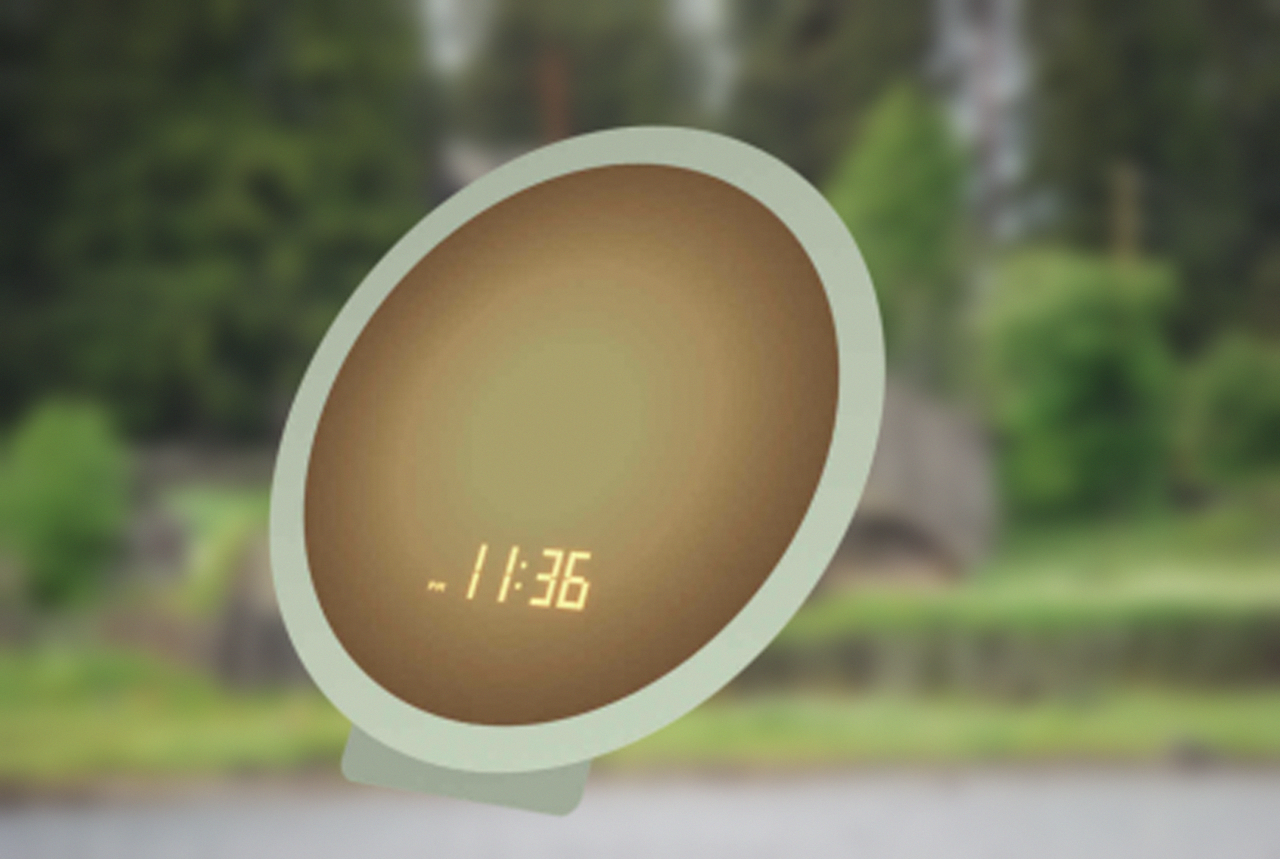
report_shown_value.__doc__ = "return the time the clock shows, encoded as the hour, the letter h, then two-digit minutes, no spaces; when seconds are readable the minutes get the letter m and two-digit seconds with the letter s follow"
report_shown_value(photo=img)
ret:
11h36
